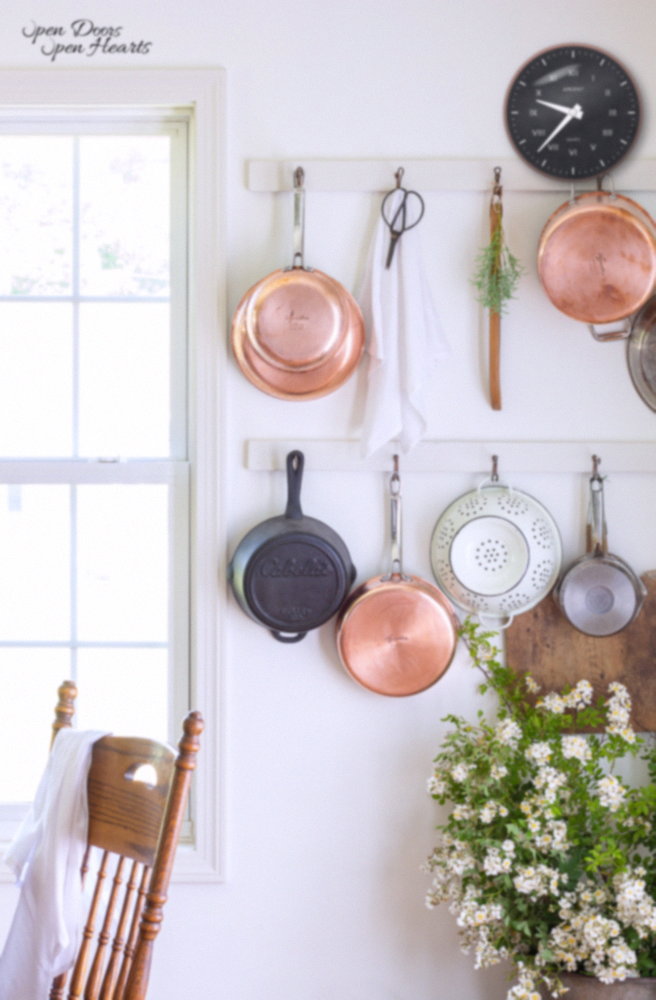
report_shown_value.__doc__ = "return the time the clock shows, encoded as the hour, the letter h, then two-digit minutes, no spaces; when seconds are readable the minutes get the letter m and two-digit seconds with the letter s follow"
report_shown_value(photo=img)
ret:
9h37
